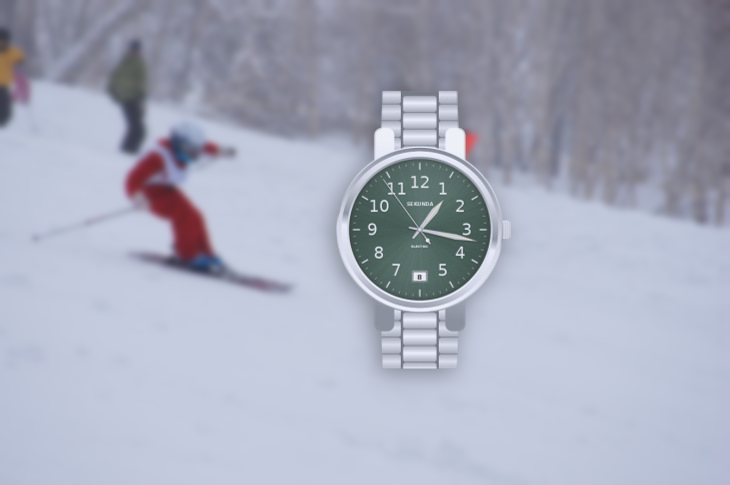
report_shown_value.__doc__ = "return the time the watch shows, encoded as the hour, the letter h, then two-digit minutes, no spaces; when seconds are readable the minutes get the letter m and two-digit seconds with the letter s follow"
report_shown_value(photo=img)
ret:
1h16m54s
